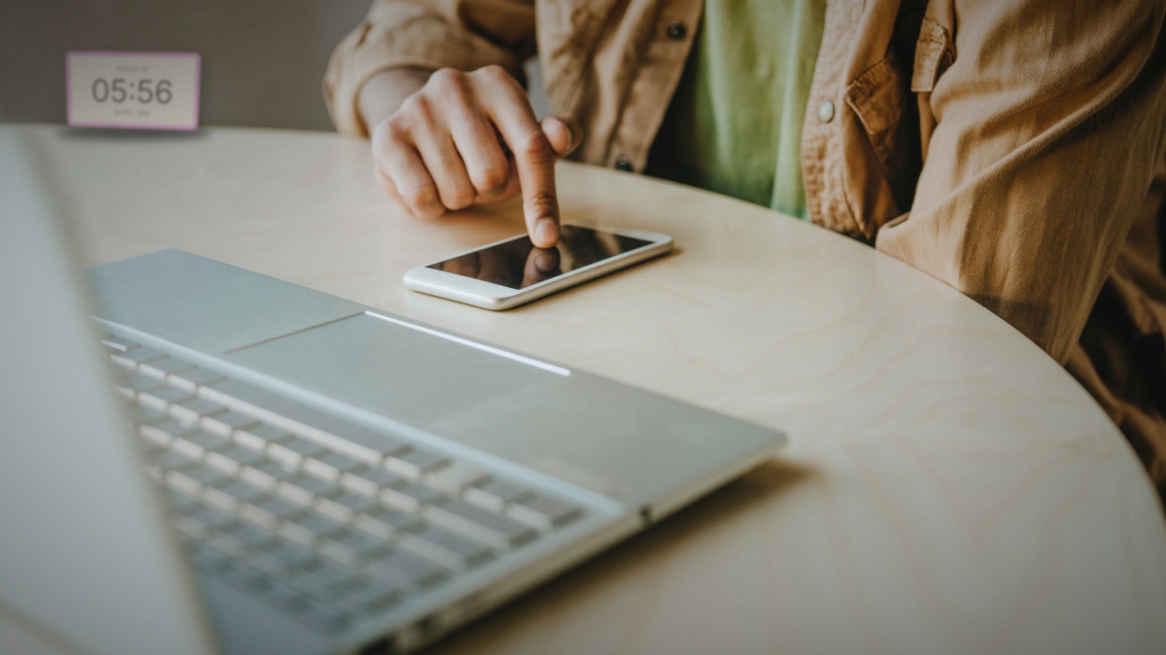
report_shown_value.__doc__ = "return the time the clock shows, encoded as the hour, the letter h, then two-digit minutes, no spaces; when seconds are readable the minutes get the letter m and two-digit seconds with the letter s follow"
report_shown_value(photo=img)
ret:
5h56
